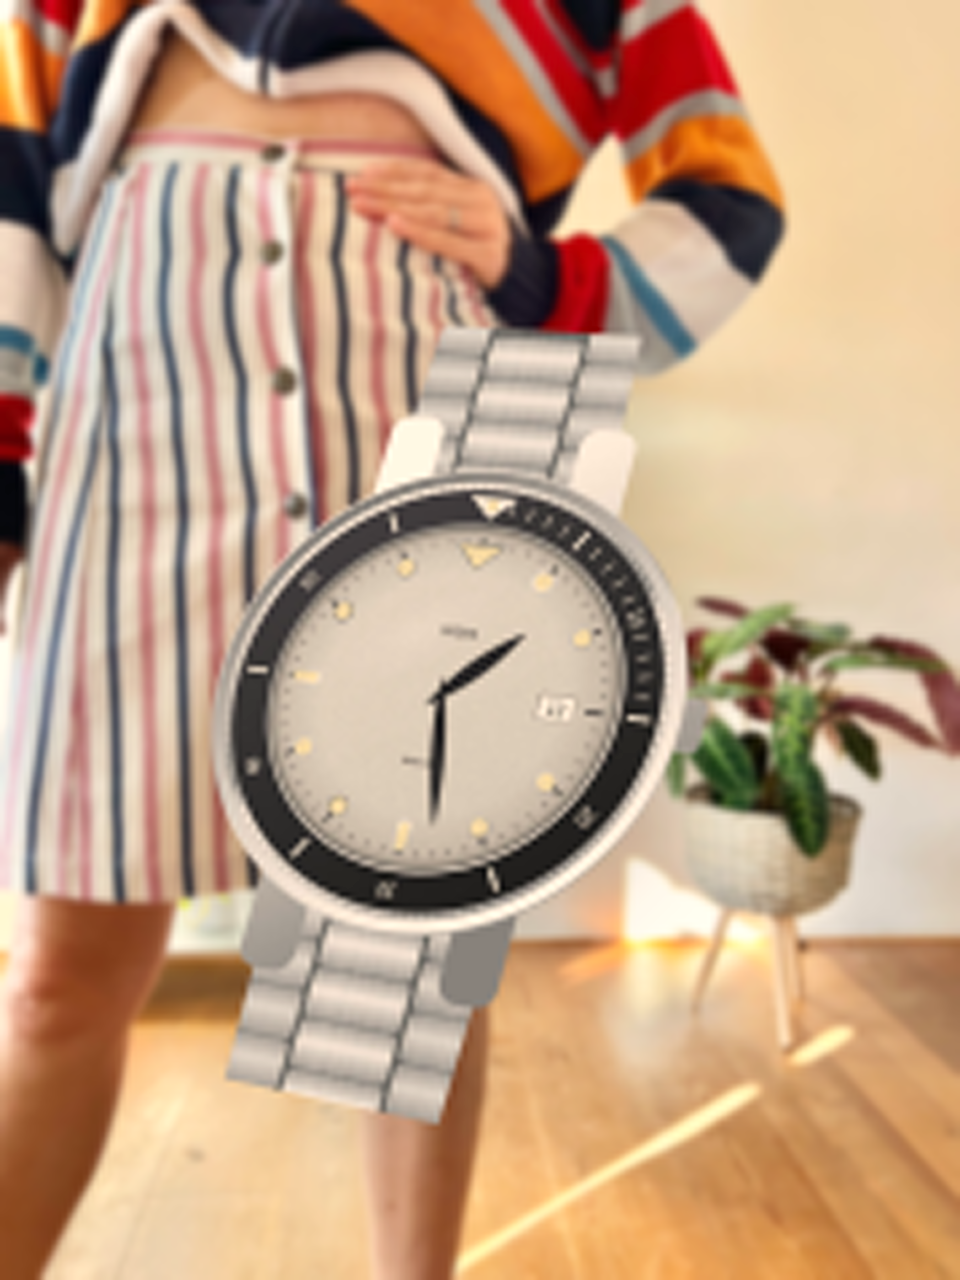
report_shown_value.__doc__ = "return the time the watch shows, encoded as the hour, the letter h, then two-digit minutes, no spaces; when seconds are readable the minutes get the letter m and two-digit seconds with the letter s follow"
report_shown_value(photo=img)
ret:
1h28
